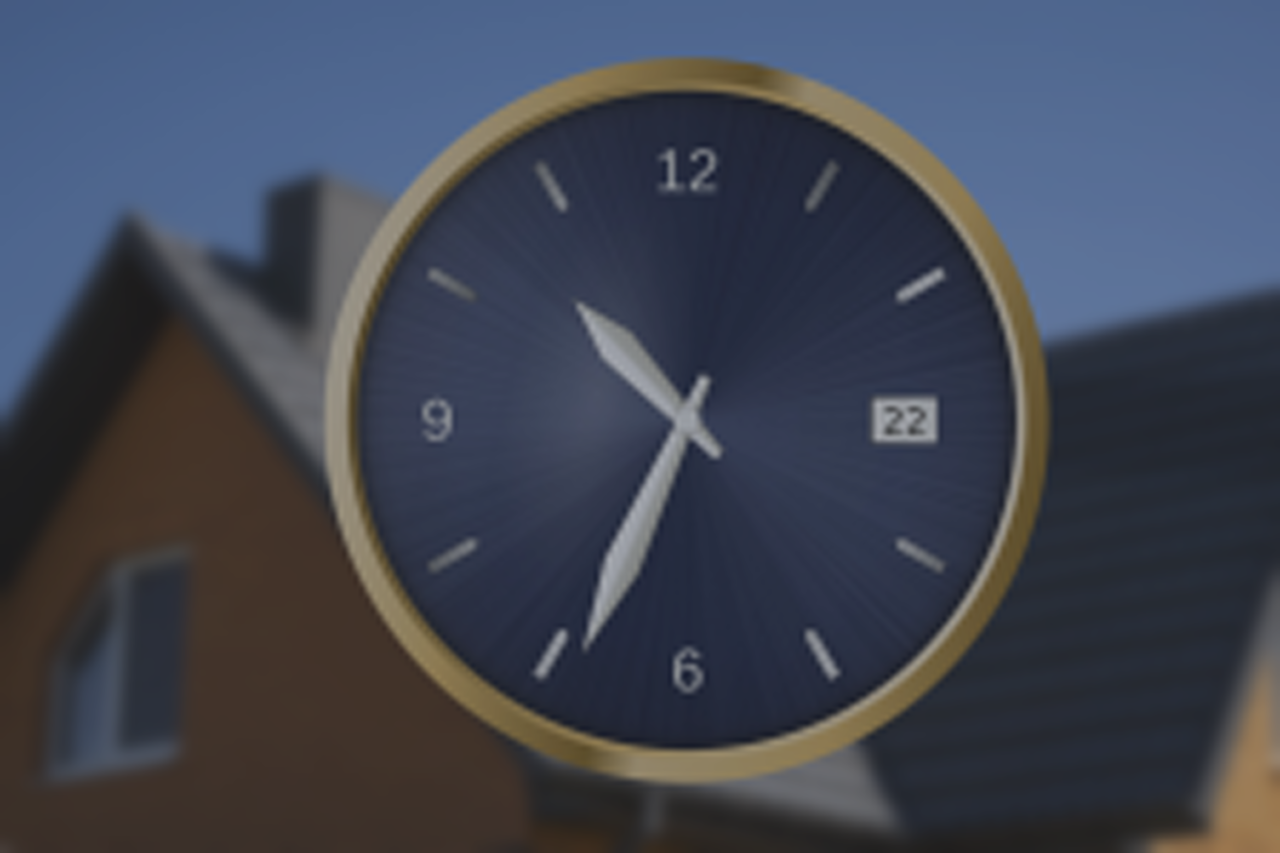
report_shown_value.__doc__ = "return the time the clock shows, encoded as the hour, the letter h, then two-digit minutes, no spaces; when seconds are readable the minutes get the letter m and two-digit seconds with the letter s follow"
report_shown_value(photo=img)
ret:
10h34
